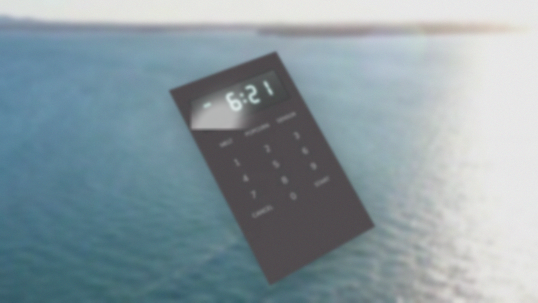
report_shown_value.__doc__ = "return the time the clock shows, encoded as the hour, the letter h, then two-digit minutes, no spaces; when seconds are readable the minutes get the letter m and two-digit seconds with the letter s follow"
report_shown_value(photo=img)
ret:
6h21
